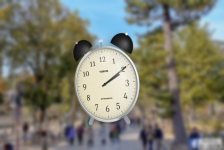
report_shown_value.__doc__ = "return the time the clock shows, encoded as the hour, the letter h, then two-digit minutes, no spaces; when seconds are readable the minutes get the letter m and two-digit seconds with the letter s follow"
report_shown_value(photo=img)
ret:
2h10
